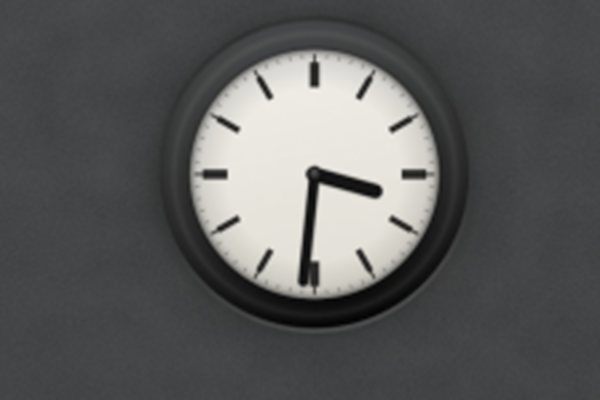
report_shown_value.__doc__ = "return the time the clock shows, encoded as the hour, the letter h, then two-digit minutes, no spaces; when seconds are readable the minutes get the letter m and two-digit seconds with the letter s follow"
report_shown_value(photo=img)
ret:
3h31
